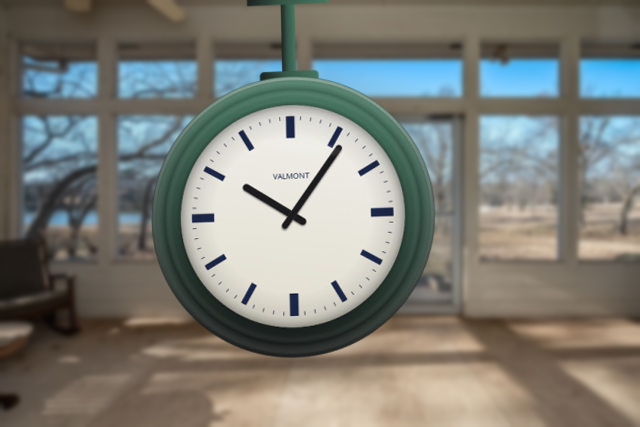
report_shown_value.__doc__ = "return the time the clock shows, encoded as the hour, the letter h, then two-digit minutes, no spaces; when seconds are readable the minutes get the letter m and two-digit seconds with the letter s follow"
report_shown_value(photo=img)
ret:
10h06
